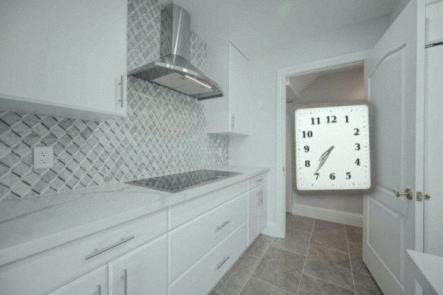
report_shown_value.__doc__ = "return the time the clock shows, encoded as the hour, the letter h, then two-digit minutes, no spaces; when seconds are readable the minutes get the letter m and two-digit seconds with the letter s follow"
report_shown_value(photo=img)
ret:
7h36
